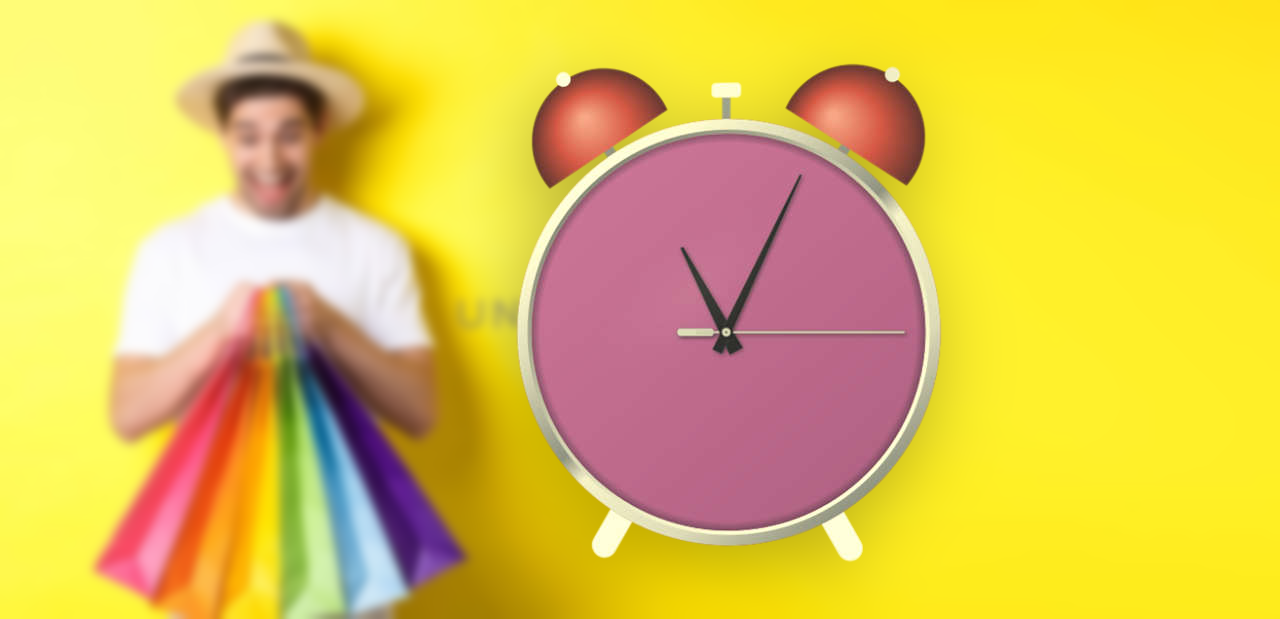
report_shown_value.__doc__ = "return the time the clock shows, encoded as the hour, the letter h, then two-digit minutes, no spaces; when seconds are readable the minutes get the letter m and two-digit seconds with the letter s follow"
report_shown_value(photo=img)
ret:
11h04m15s
